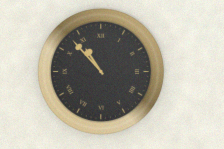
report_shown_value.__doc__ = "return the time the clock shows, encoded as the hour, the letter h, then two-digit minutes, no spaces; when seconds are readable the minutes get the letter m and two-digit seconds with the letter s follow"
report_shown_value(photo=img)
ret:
10h53
